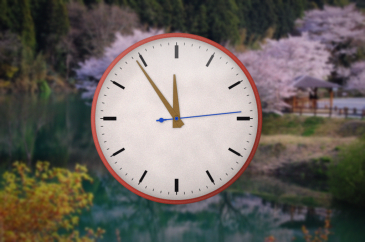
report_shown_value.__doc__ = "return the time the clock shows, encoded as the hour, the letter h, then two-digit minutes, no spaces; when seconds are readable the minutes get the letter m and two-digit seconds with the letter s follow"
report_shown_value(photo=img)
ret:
11h54m14s
